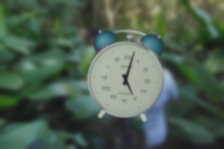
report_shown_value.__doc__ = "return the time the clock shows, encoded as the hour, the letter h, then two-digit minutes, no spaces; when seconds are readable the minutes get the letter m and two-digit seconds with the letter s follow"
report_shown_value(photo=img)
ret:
5h02
